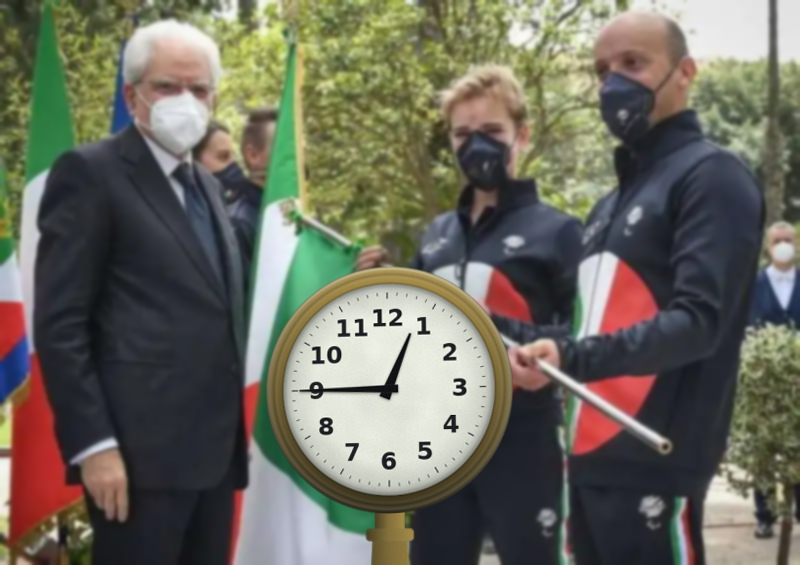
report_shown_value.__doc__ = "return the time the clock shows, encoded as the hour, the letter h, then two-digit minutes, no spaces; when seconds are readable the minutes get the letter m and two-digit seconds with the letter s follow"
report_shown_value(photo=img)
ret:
12h45
